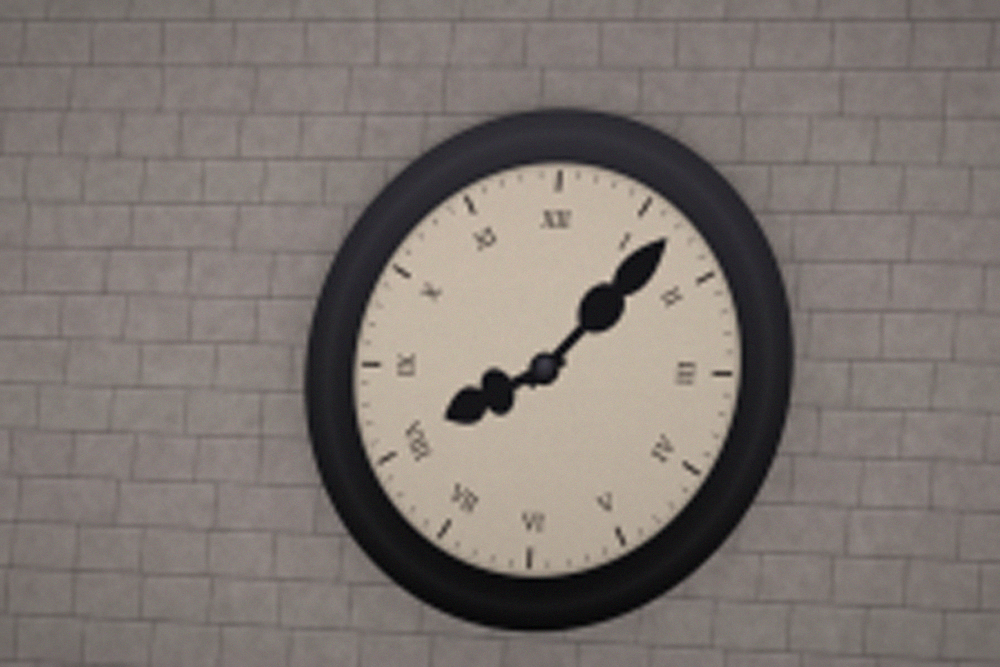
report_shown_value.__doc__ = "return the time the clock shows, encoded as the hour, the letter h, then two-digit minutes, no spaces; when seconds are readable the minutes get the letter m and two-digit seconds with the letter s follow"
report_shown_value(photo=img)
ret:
8h07
